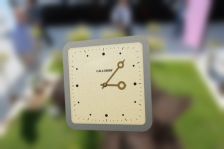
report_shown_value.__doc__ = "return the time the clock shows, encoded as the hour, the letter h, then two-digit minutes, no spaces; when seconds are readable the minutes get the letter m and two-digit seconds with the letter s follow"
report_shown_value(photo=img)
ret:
3h07
